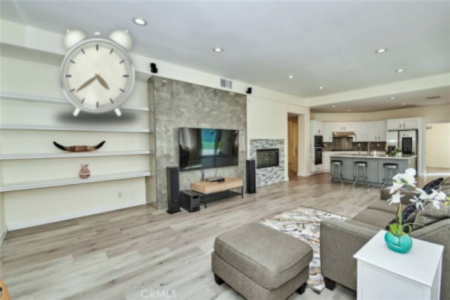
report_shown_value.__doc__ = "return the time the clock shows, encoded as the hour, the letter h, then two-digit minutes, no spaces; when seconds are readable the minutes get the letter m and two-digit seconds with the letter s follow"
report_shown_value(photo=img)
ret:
4h39
